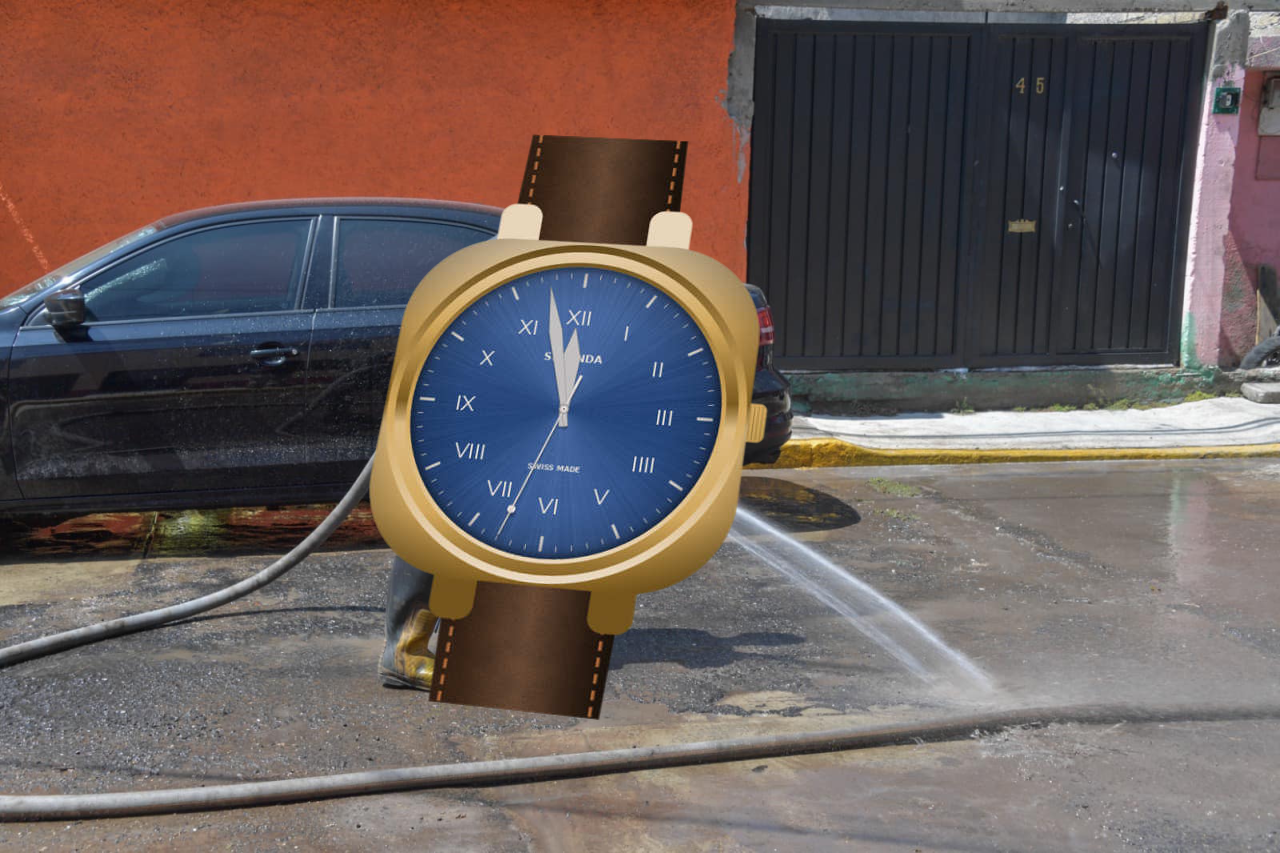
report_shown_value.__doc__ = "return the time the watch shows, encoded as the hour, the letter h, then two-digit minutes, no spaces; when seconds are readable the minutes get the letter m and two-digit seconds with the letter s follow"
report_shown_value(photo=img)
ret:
11h57m33s
